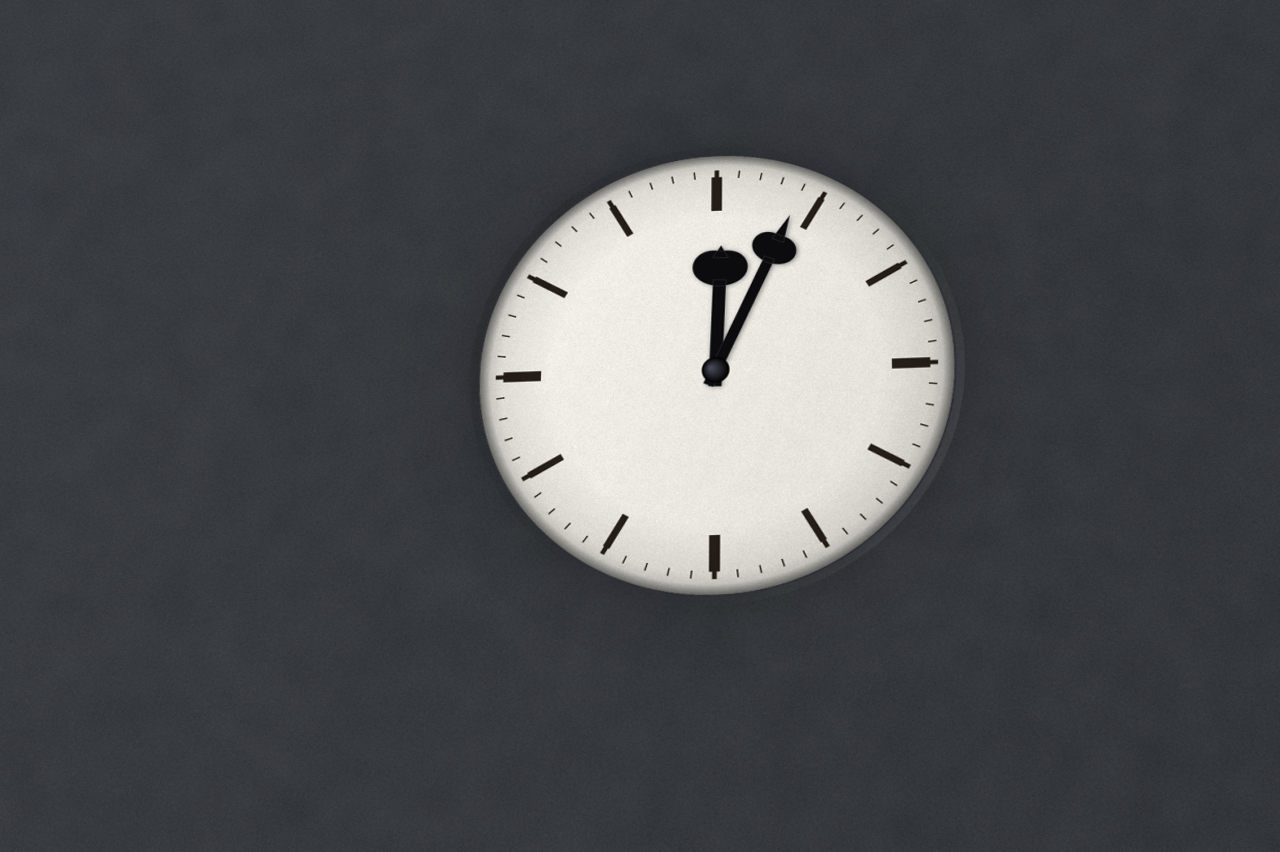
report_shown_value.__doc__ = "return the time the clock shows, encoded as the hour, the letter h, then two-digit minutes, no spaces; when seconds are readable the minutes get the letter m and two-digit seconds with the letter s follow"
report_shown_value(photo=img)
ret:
12h04
